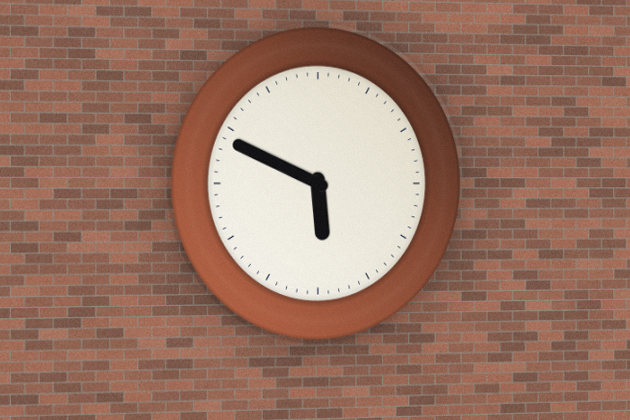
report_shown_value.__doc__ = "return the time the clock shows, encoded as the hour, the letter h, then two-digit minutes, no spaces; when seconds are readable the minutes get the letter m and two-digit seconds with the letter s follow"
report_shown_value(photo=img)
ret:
5h49
